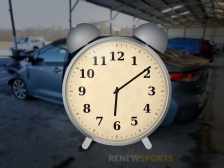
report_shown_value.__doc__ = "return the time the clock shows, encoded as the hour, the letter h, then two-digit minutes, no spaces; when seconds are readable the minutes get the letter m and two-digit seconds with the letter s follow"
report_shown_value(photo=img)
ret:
6h09
